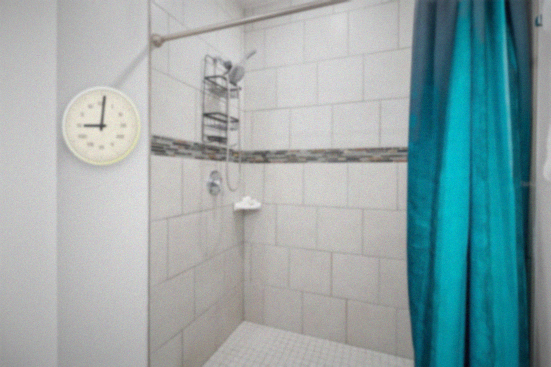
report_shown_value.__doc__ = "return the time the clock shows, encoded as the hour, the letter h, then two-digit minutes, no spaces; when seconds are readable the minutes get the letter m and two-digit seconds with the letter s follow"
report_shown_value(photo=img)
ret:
9h01
